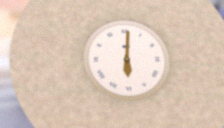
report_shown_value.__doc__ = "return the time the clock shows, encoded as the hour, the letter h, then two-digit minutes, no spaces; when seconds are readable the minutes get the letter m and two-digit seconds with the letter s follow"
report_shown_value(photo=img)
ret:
6h01
